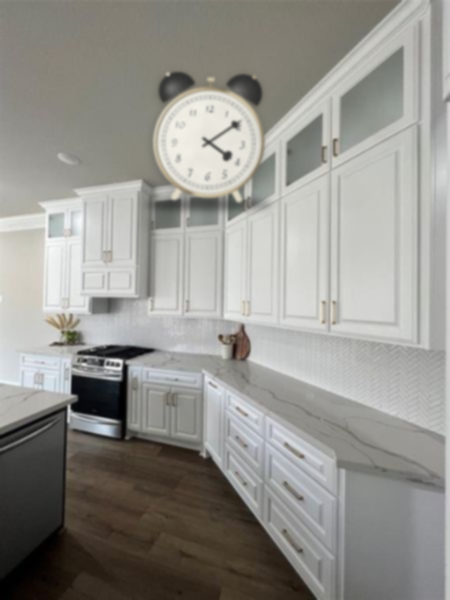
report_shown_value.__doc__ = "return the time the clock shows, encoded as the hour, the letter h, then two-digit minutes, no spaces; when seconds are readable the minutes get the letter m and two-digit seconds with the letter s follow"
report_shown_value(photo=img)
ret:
4h09
